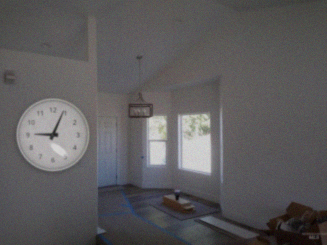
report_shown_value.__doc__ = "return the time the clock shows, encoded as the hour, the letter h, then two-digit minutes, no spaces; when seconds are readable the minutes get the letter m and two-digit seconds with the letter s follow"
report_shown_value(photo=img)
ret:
9h04
